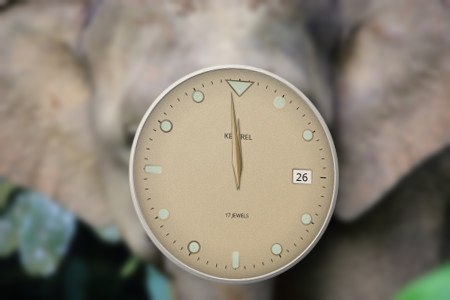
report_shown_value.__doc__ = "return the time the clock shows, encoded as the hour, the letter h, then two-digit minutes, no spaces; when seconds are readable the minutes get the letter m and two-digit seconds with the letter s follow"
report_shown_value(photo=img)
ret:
11h59
